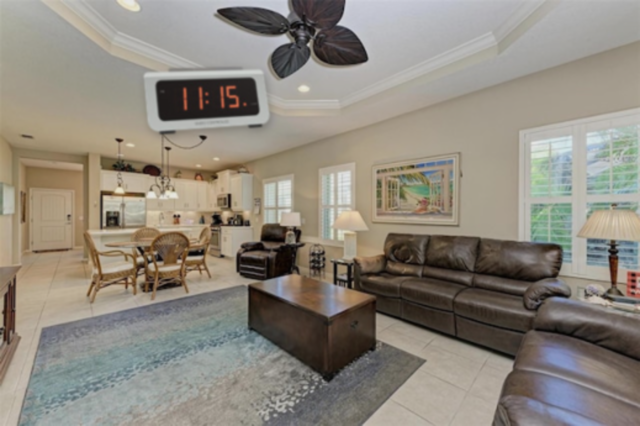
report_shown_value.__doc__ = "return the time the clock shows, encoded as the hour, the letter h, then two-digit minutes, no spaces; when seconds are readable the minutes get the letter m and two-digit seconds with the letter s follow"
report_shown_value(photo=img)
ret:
11h15
